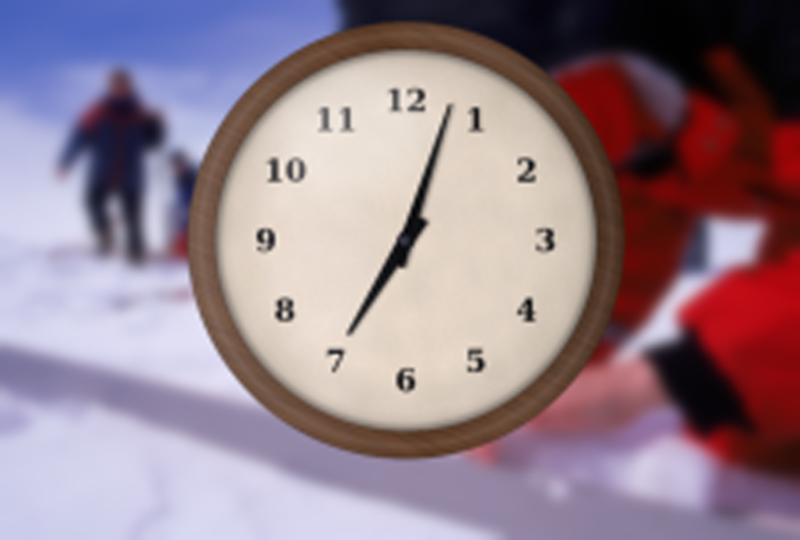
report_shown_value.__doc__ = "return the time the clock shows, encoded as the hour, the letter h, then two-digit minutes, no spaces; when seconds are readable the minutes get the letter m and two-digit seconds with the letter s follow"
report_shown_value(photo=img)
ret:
7h03
